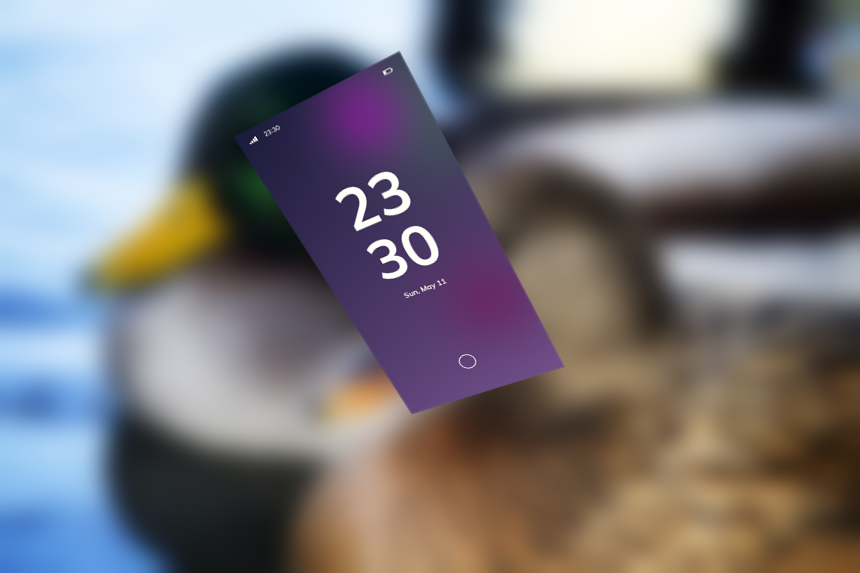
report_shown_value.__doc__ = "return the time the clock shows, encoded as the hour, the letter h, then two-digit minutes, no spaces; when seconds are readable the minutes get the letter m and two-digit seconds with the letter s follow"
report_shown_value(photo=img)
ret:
23h30
